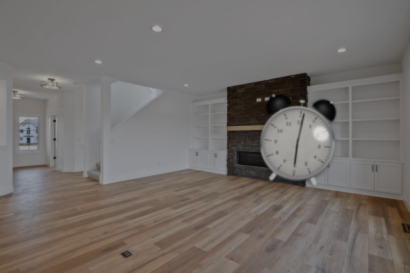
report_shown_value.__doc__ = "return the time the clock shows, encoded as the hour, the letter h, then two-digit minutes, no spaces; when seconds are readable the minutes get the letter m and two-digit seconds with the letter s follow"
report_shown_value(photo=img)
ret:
6h01
